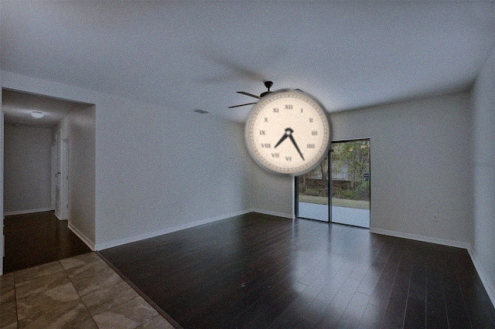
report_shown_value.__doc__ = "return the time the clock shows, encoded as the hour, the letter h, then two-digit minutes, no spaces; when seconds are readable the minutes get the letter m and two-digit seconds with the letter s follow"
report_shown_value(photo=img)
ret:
7h25
